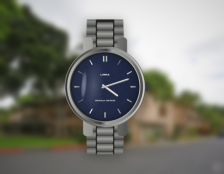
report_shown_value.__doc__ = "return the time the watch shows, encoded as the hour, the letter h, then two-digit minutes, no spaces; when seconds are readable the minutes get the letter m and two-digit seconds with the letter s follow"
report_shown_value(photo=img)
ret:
4h12
